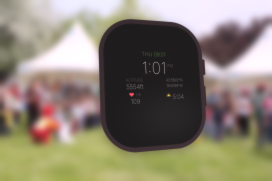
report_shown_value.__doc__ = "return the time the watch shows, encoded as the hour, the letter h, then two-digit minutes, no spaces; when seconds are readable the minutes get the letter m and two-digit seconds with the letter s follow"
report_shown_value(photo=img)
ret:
1h01
